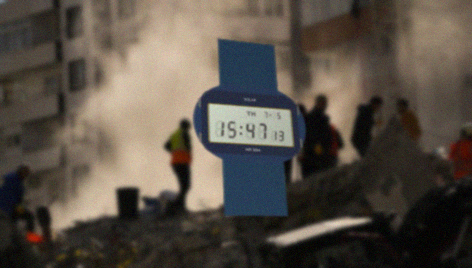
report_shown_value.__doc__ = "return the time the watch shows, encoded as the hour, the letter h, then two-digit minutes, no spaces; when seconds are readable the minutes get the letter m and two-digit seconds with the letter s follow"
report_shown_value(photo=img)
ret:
15h47m13s
